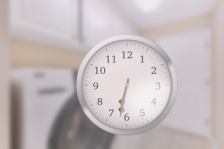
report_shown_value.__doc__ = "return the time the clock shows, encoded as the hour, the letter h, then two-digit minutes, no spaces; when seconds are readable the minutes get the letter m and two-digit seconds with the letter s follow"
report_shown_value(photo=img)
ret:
6h32
